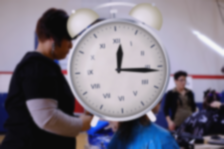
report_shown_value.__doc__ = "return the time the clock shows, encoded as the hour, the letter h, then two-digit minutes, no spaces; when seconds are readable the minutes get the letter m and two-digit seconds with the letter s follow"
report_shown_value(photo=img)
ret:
12h16
